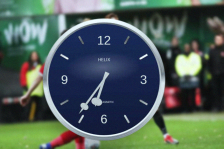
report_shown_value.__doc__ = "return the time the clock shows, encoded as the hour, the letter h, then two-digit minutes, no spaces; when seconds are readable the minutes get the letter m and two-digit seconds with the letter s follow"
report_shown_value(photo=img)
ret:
6h36
